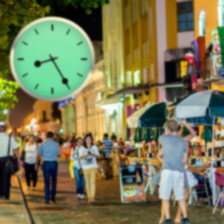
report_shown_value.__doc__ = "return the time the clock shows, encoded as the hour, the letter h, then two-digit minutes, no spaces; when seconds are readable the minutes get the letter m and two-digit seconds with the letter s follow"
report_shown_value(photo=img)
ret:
8h25
